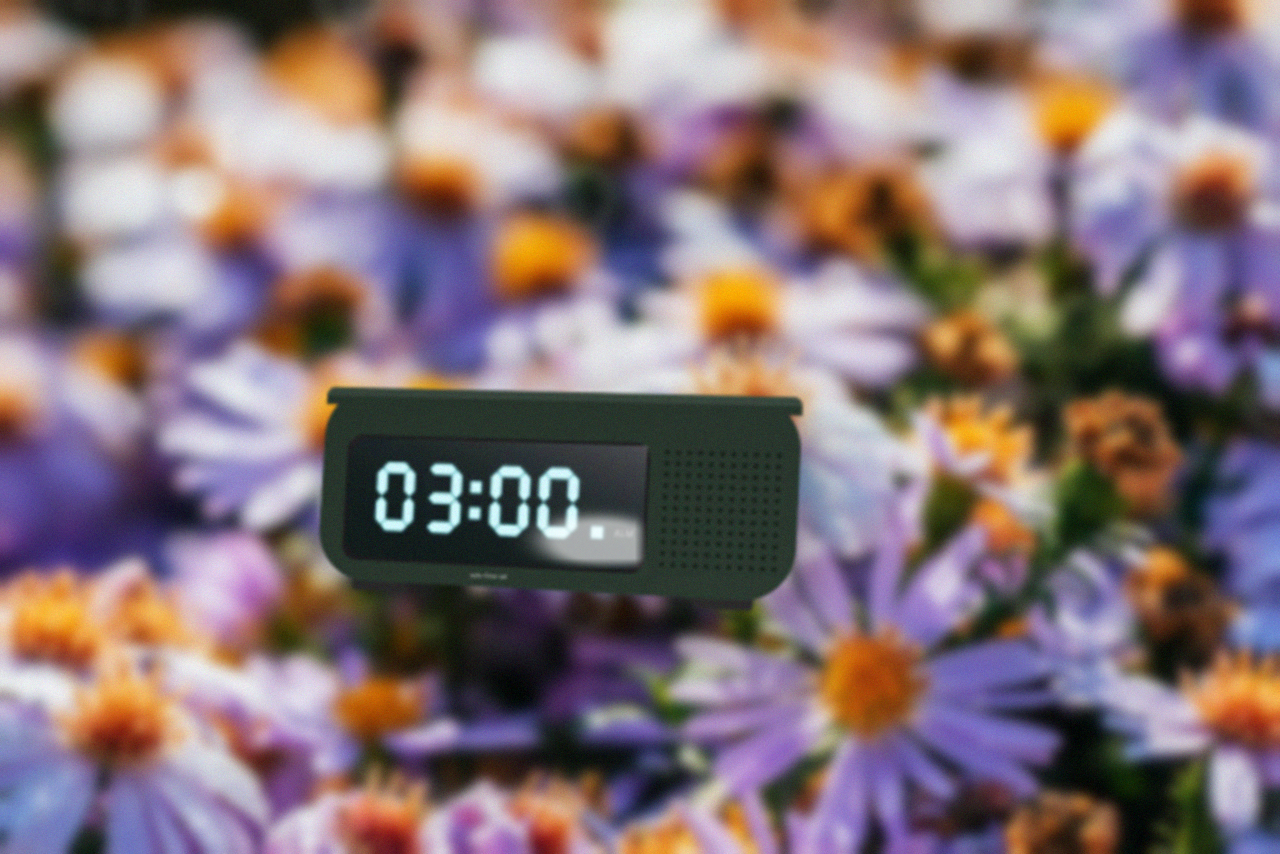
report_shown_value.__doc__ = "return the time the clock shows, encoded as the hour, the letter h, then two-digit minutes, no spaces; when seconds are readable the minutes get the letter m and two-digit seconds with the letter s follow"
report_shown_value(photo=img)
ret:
3h00
